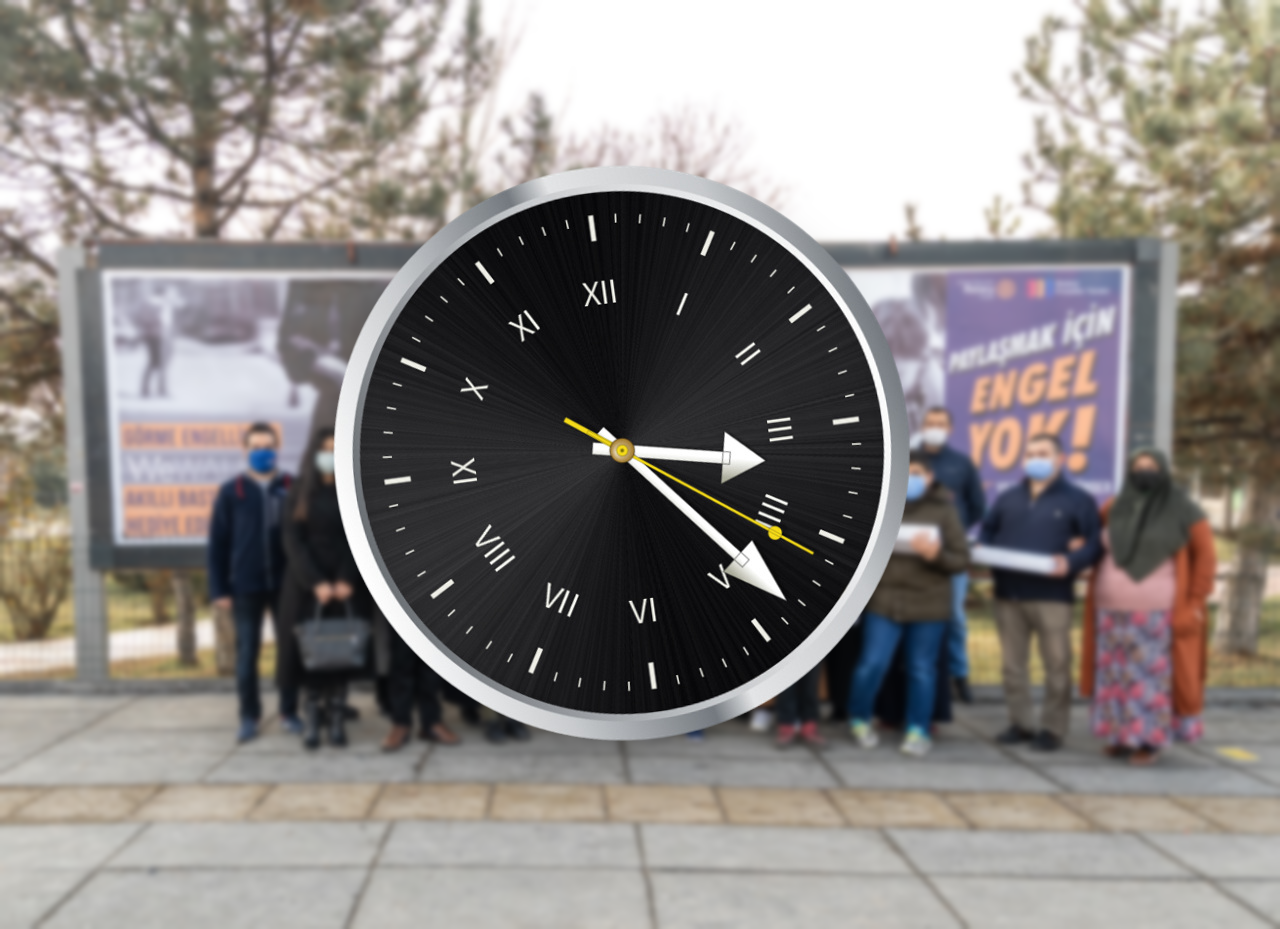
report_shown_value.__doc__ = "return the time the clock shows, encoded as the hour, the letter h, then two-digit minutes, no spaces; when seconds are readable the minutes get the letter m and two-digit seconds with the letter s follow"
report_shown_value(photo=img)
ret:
3h23m21s
